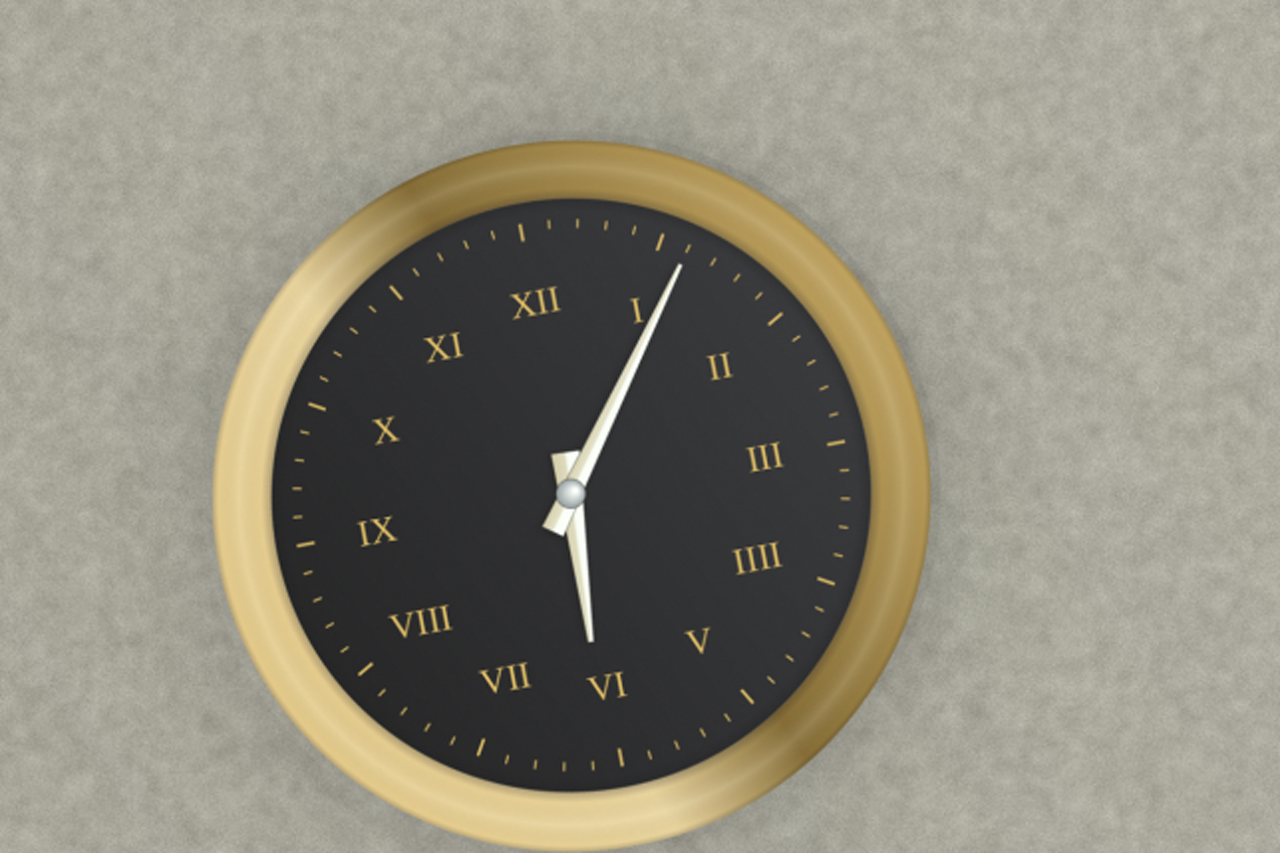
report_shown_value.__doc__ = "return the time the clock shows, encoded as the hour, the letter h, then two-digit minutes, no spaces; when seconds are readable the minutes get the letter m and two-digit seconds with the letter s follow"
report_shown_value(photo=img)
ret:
6h06
